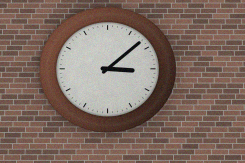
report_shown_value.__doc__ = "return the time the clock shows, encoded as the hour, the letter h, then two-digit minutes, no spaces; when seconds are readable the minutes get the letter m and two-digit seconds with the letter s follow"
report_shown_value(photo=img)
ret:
3h08
